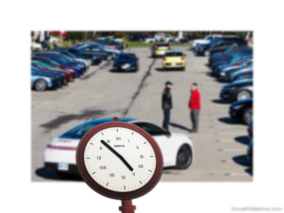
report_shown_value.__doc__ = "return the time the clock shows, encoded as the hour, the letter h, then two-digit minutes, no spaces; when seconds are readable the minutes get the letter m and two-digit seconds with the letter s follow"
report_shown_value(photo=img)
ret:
4h53
